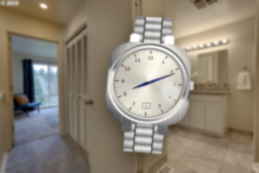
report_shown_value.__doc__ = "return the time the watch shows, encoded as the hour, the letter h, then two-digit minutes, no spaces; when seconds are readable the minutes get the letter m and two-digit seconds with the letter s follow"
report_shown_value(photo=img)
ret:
8h11
